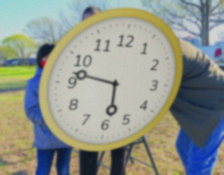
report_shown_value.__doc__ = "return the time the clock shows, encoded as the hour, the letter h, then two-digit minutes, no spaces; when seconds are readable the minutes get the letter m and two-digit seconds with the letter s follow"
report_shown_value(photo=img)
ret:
5h47
